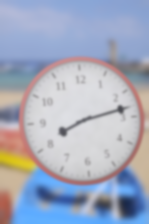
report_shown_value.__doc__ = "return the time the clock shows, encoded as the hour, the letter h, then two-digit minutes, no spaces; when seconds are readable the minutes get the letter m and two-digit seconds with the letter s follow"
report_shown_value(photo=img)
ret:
8h13
